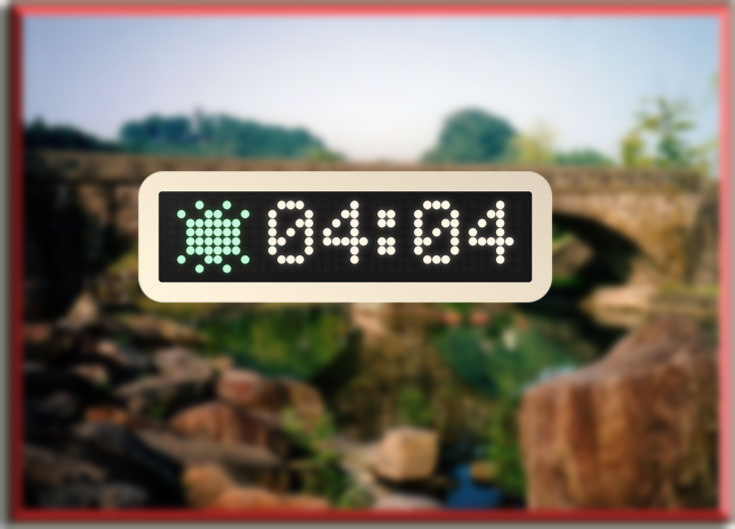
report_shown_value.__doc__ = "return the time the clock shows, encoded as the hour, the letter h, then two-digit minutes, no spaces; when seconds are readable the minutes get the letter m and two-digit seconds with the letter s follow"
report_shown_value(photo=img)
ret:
4h04
